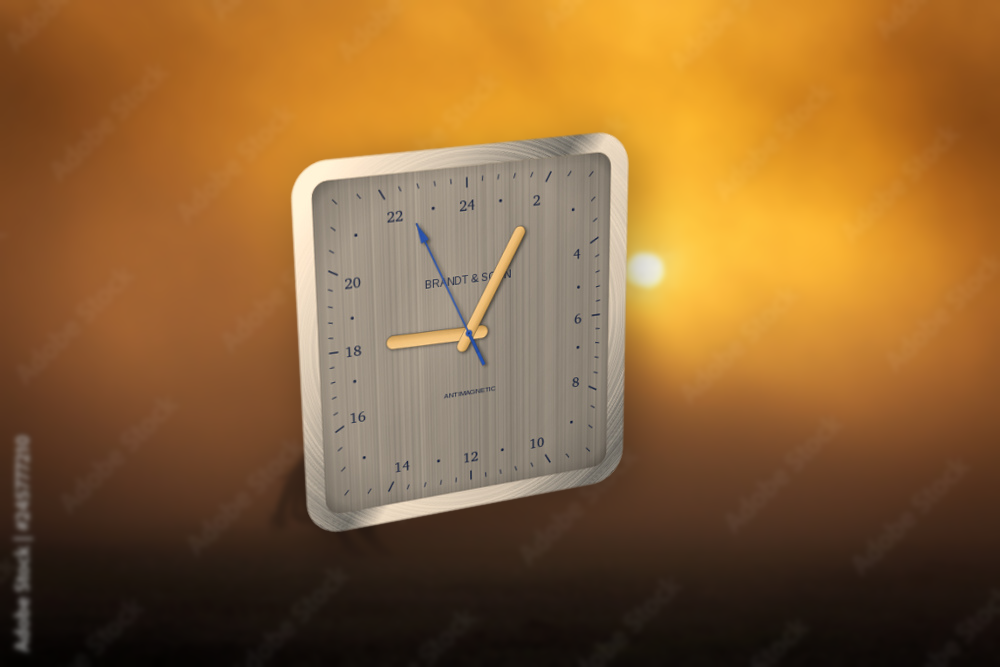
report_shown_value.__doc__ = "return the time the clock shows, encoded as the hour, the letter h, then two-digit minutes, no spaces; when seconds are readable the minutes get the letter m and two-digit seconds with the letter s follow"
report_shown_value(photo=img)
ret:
18h04m56s
